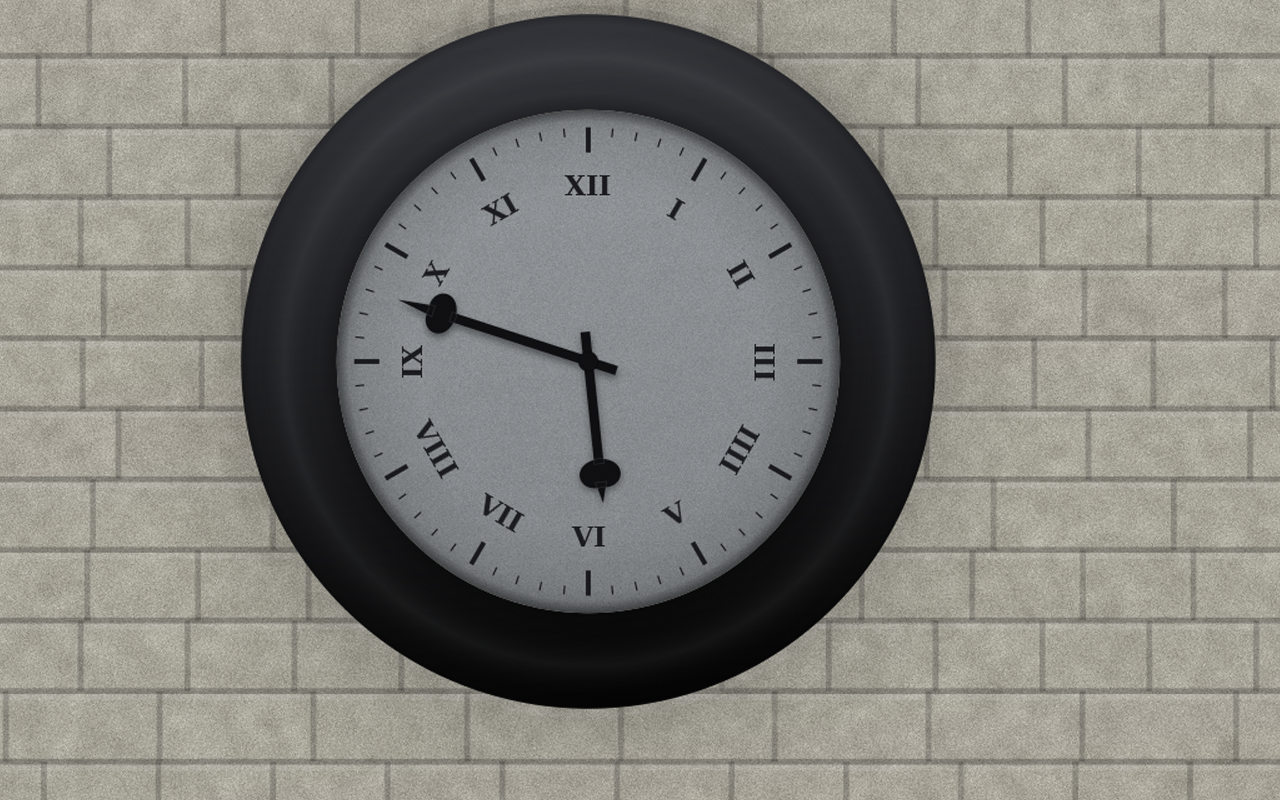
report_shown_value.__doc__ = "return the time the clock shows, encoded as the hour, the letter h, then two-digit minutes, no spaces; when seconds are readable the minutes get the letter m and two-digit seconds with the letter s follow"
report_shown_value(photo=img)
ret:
5h48
